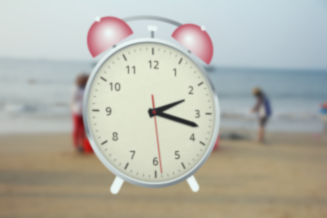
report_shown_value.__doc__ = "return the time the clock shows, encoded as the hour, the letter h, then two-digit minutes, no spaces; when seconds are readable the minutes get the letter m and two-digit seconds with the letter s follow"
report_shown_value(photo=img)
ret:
2h17m29s
